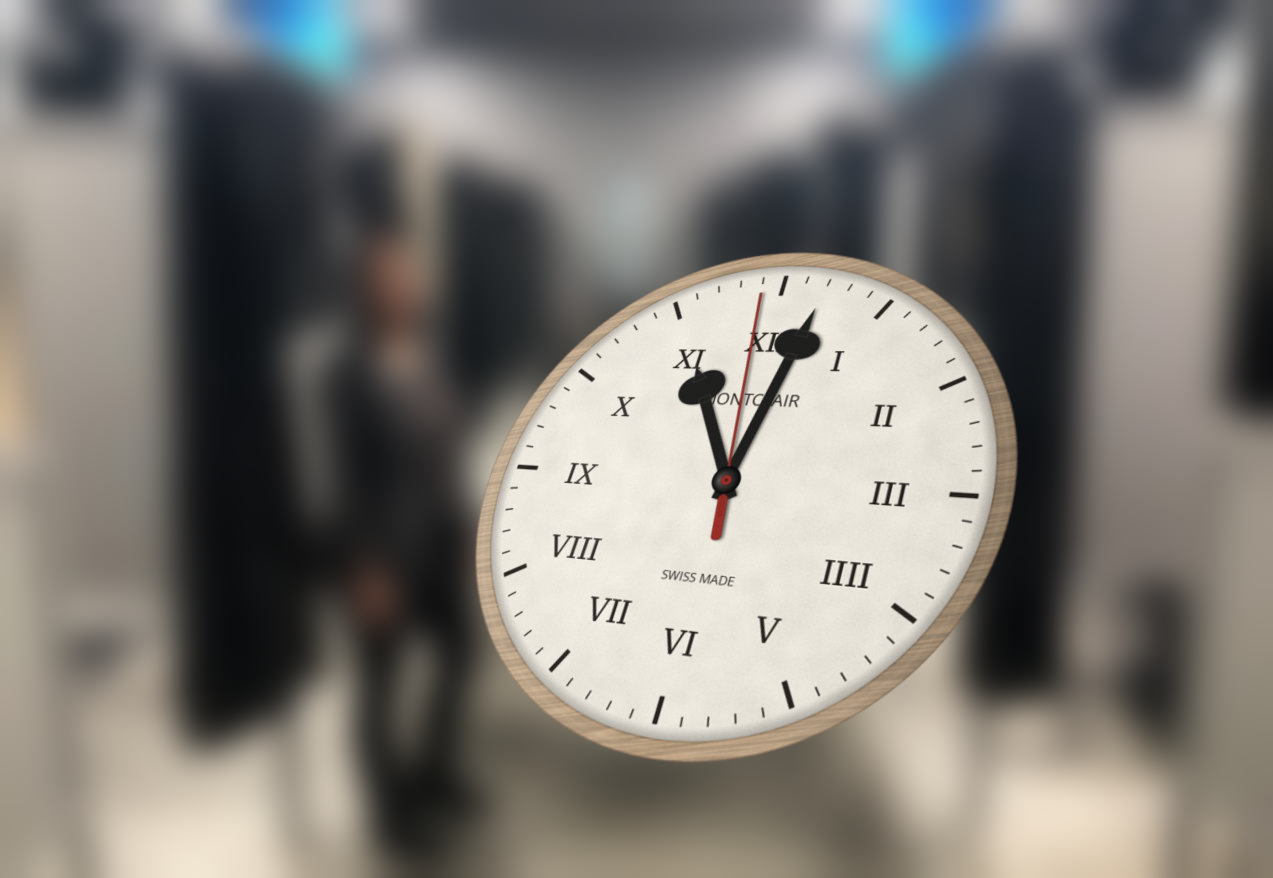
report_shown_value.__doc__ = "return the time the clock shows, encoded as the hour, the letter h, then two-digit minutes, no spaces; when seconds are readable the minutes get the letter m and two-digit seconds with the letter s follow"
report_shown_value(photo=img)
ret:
11h01m59s
